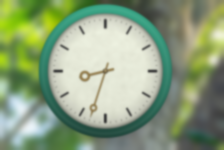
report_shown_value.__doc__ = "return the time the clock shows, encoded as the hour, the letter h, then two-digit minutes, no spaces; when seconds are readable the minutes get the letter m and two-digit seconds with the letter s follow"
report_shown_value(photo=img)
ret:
8h33
